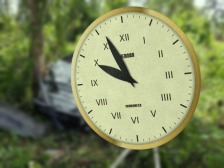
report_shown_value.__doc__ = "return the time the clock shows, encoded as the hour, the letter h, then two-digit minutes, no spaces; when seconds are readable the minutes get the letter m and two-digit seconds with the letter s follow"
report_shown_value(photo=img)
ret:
9h56
